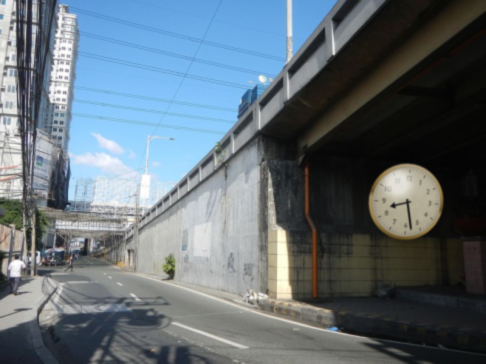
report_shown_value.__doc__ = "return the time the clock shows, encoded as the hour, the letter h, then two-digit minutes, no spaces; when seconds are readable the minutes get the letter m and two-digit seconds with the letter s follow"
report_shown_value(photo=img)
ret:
8h28
